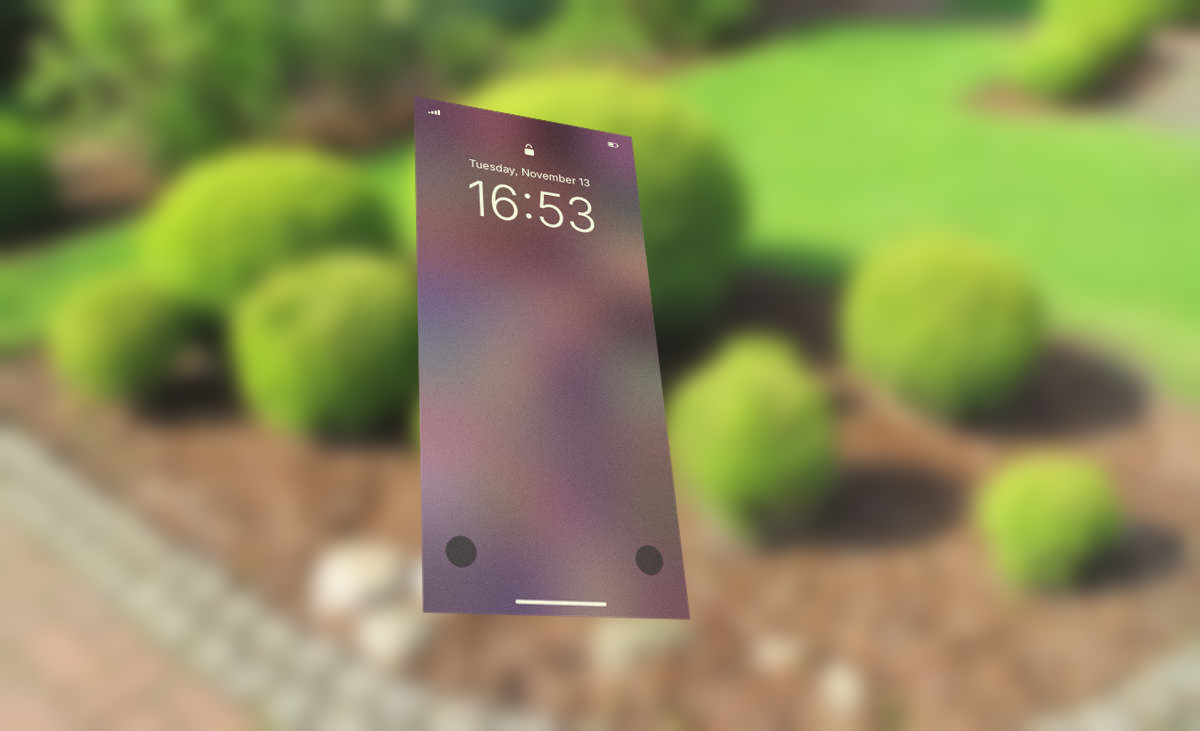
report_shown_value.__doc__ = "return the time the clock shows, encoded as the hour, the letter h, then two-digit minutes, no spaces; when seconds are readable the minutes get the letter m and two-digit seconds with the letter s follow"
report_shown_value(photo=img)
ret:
16h53
